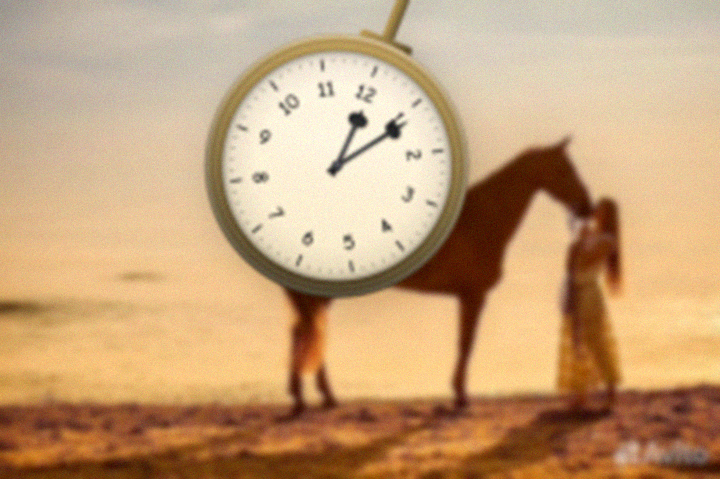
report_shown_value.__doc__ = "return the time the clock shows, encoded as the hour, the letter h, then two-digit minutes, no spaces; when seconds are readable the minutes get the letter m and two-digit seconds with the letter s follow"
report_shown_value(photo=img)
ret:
12h06
